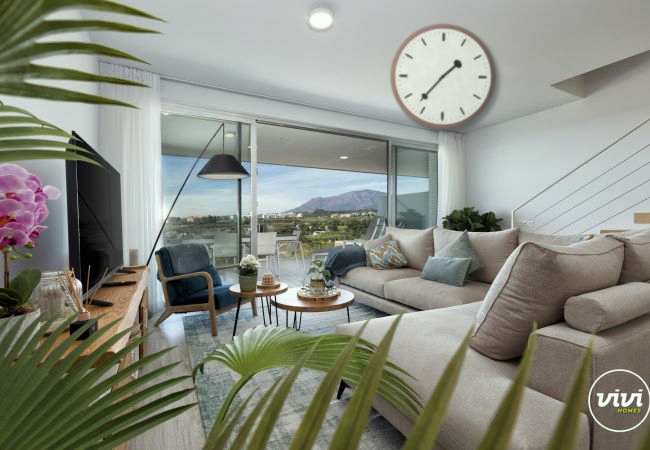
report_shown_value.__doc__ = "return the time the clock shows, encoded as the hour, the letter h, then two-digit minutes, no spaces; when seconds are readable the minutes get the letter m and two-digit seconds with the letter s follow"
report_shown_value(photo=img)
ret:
1h37
